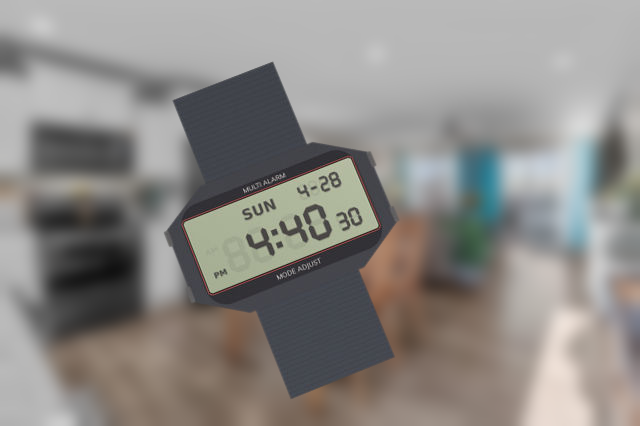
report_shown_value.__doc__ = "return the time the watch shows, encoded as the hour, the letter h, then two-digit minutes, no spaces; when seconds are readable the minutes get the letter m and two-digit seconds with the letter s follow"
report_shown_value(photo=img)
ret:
4h40m30s
